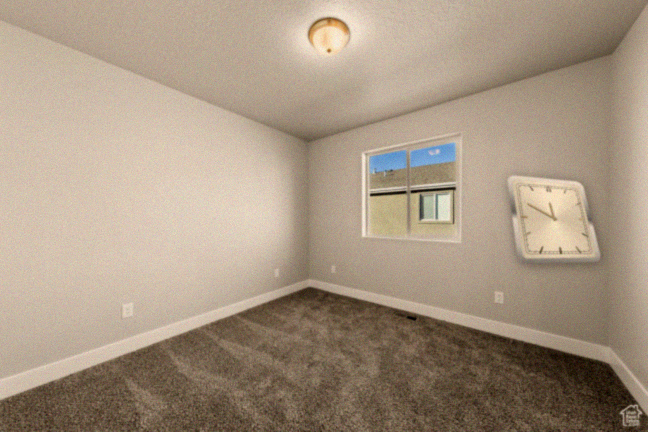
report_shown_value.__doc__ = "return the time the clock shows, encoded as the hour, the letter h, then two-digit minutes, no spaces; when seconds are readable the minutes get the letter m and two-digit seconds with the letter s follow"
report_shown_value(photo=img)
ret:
11h50
